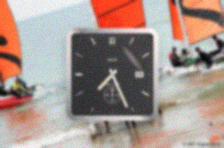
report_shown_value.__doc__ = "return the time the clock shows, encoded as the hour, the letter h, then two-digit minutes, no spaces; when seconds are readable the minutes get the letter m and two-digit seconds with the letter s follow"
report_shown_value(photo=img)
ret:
7h26
